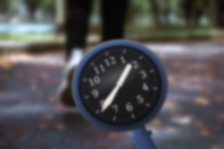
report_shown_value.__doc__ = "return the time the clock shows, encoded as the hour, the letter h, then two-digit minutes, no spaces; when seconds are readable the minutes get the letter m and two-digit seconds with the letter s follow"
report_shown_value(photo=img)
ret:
1h39
